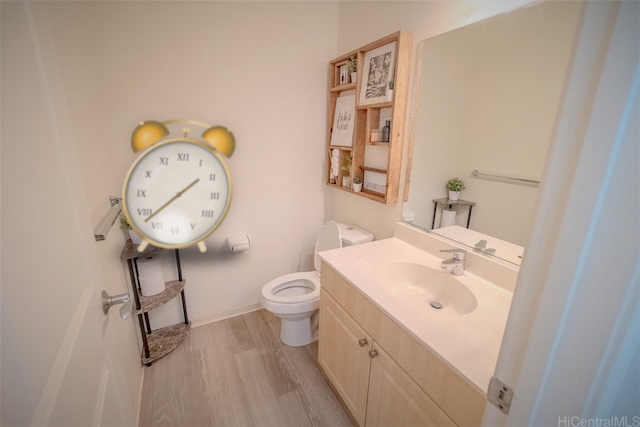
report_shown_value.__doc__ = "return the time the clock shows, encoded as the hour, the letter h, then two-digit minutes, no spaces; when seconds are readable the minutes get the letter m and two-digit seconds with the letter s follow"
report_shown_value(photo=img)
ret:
1h38
